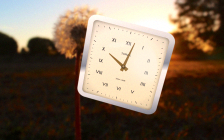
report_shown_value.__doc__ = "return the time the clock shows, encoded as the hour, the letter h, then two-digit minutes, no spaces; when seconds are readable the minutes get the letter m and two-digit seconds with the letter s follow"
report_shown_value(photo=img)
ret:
10h02
